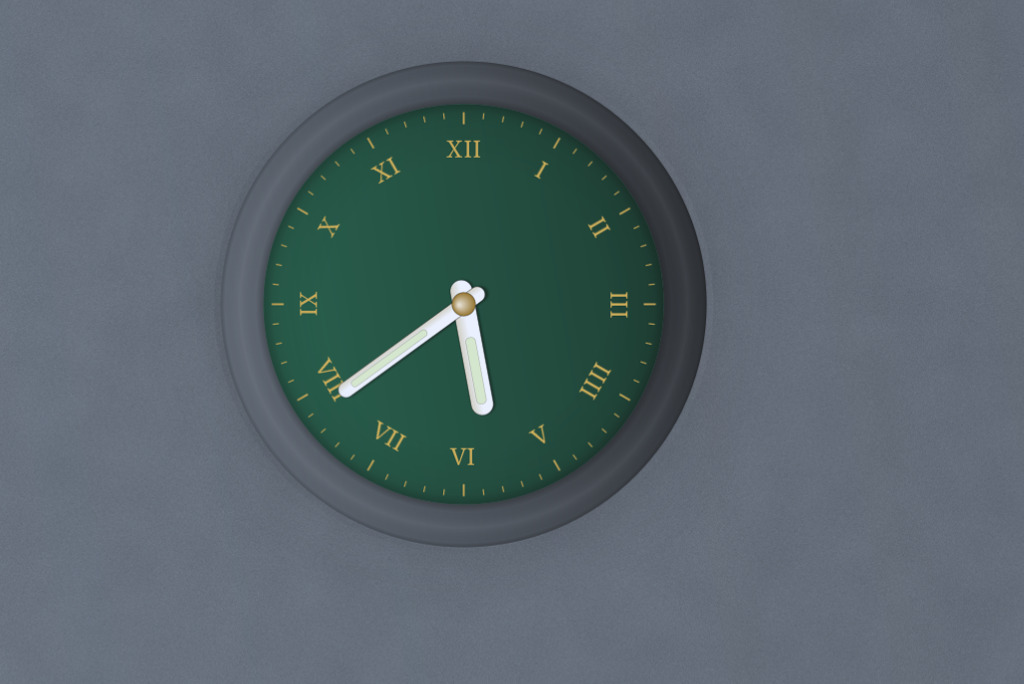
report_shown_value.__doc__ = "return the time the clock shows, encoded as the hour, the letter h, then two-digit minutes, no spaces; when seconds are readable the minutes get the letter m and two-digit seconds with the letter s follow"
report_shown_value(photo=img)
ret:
5h39
